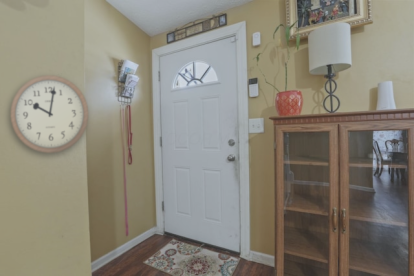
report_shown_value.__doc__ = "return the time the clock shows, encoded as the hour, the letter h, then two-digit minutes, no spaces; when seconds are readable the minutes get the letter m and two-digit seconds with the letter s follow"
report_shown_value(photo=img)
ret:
10h02
